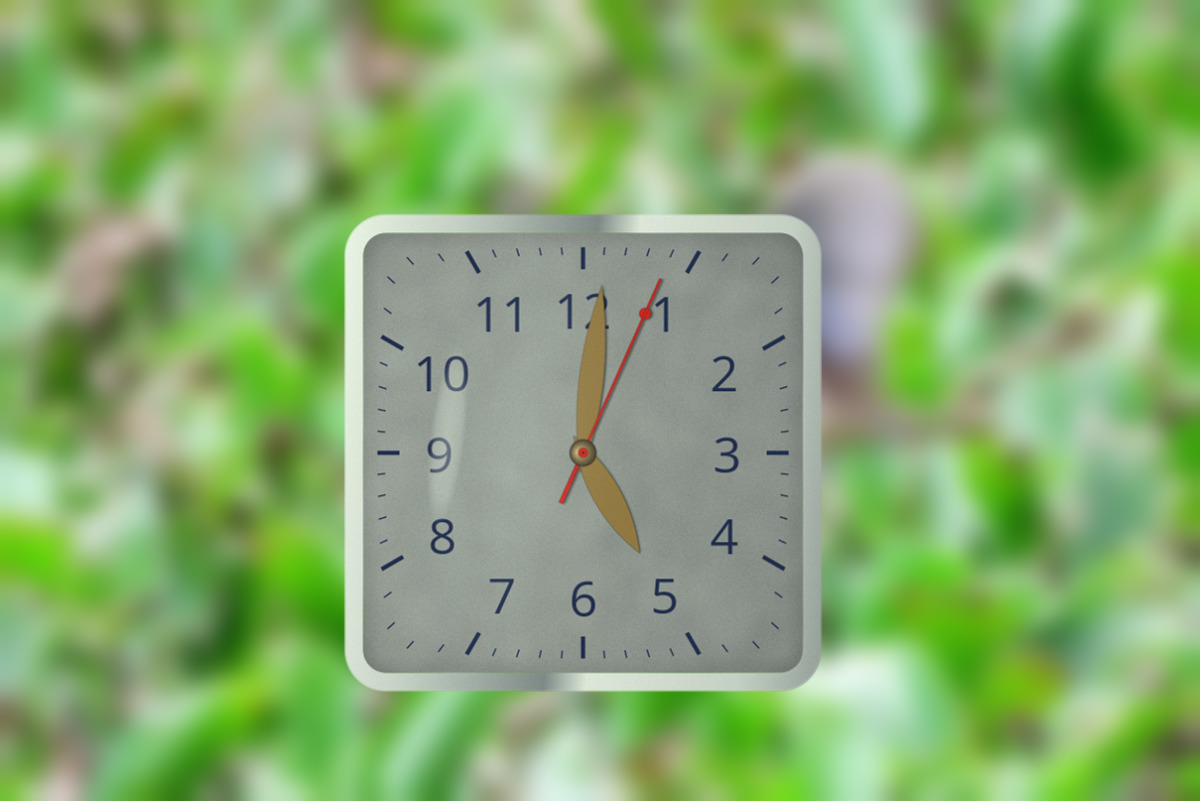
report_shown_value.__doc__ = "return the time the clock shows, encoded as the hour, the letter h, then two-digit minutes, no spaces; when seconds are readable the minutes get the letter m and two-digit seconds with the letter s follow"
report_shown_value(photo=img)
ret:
5h01m04s
